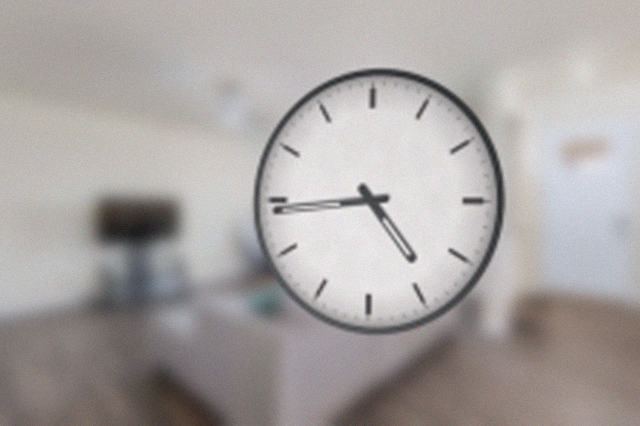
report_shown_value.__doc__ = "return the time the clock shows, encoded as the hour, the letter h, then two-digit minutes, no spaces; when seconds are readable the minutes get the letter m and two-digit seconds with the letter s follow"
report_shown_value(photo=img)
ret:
4h44
